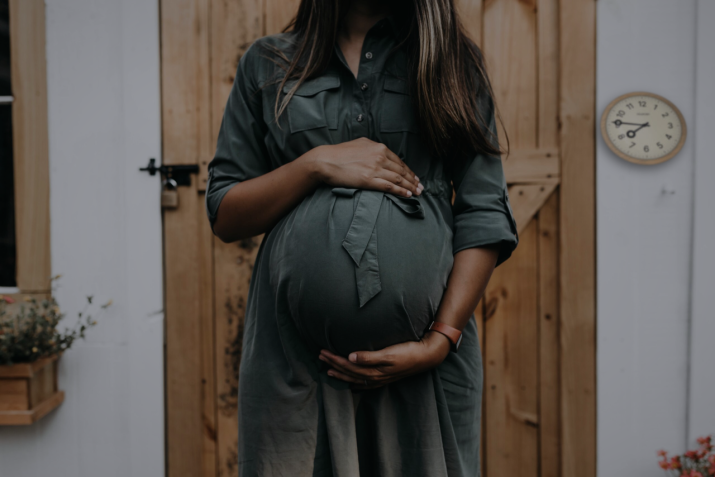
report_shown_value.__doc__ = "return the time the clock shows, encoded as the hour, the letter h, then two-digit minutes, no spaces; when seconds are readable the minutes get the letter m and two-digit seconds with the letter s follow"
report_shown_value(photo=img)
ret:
7h46
